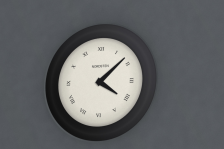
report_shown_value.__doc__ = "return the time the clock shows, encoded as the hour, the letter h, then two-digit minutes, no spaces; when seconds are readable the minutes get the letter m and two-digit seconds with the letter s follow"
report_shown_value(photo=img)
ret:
4h08
